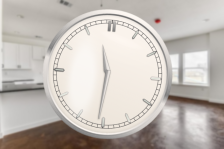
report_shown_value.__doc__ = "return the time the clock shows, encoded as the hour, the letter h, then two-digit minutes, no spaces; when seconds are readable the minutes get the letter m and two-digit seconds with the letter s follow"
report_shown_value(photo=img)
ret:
11h31
